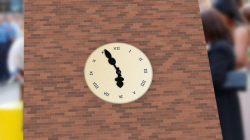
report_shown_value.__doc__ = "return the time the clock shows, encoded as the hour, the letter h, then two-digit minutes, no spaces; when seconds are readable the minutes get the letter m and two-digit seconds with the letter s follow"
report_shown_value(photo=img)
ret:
5h56
